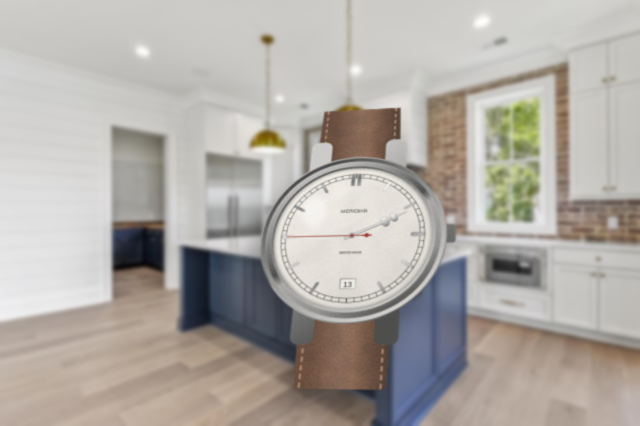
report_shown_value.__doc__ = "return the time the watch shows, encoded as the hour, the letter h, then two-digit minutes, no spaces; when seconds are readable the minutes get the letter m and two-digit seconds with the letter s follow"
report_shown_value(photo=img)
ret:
2h10m45s
